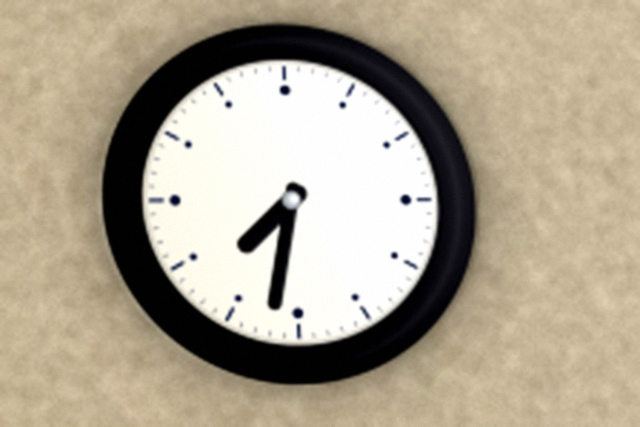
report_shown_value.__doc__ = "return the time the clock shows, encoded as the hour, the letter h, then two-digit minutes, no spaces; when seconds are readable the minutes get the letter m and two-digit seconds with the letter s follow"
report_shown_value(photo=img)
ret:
7h32
